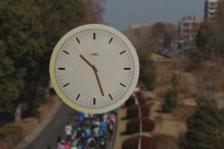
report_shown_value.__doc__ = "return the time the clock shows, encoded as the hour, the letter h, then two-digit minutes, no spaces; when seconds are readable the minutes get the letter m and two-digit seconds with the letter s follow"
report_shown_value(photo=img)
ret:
10h27
